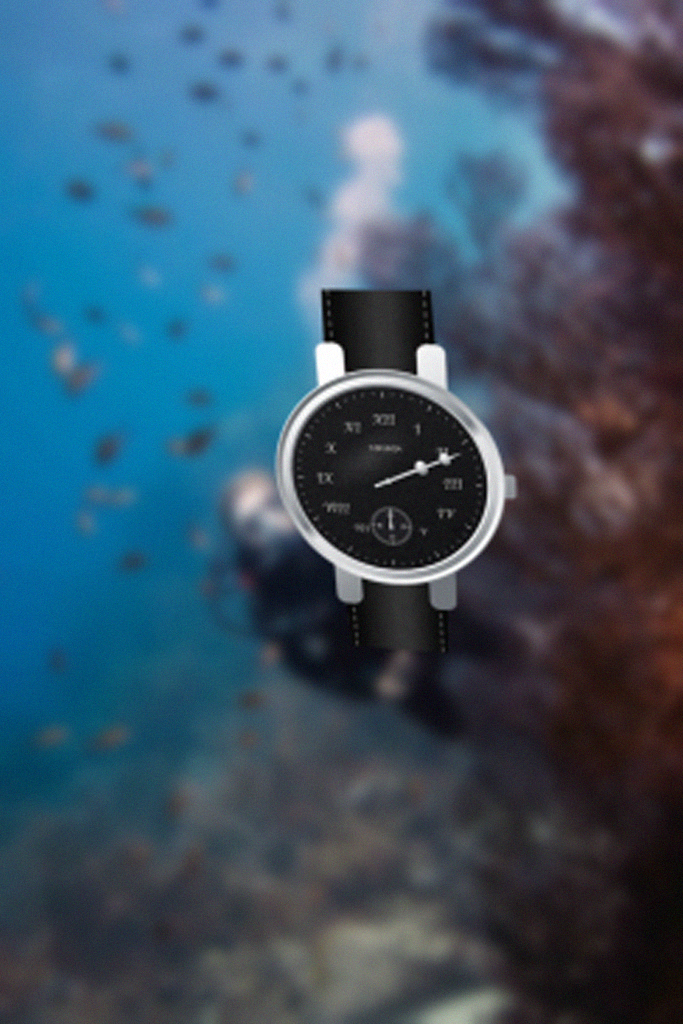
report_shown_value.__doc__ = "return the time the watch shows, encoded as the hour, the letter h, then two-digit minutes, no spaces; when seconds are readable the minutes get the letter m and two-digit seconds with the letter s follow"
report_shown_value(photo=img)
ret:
2h11
